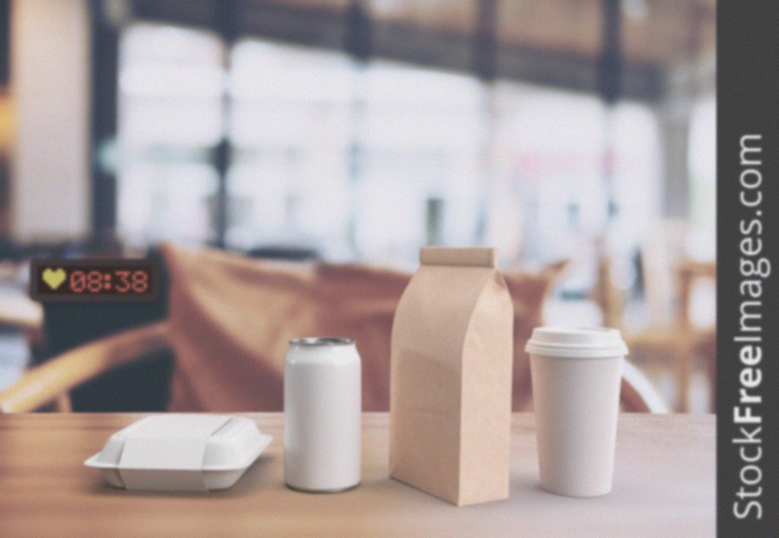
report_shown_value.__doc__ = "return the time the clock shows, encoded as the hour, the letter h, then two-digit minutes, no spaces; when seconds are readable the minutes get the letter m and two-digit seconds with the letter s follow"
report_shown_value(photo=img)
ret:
8h38
